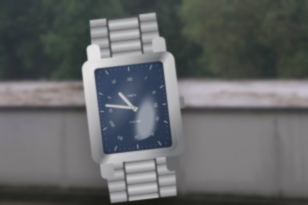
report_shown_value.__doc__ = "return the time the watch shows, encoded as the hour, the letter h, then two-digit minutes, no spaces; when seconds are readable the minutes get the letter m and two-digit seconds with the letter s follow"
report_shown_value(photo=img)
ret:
10h47
